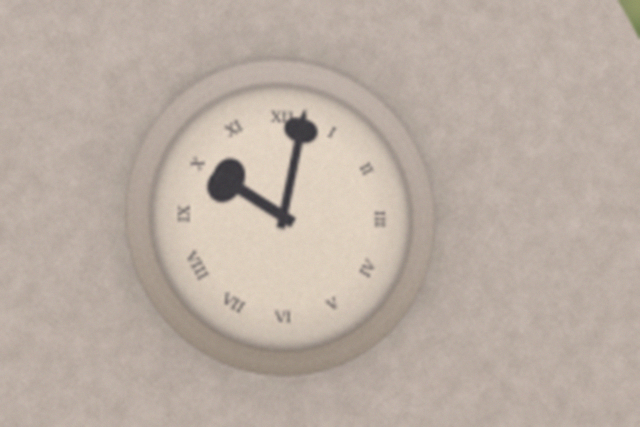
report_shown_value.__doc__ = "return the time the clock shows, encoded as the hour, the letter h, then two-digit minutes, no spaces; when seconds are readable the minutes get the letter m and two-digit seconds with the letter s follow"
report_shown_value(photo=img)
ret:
10h02
